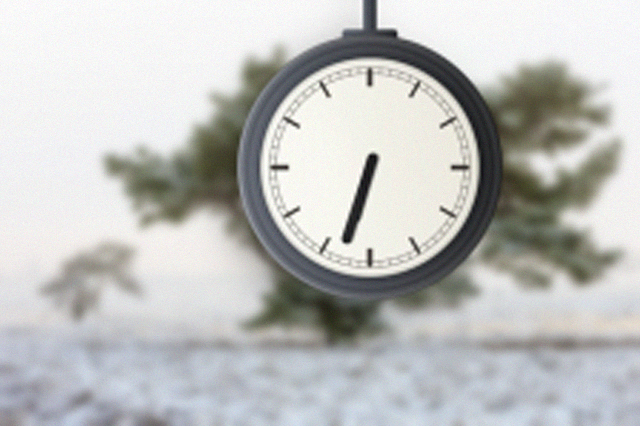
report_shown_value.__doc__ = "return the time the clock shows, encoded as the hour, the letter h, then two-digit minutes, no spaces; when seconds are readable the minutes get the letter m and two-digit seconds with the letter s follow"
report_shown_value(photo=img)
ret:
6h33
